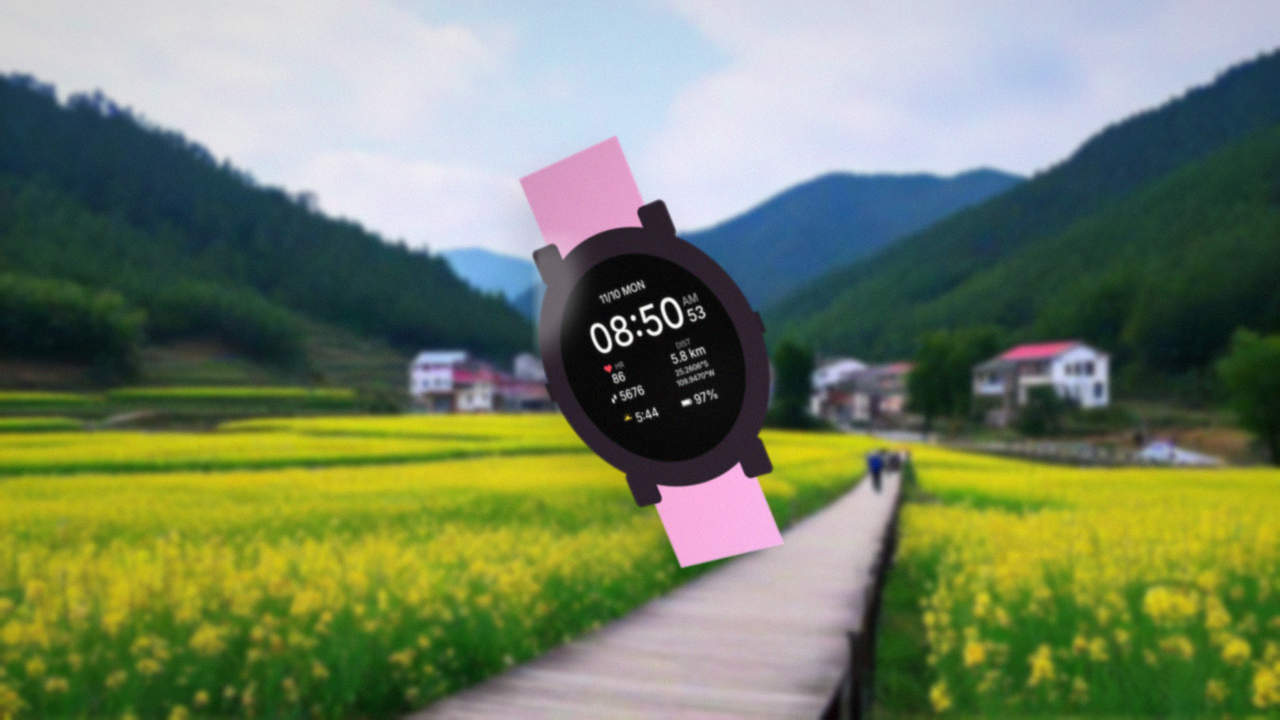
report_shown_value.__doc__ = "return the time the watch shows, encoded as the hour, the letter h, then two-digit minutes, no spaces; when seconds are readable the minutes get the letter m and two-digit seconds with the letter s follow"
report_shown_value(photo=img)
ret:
8h50m53s
